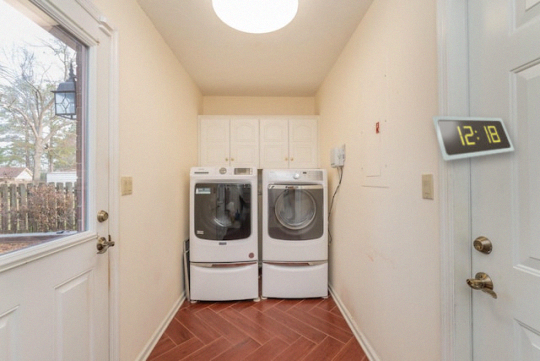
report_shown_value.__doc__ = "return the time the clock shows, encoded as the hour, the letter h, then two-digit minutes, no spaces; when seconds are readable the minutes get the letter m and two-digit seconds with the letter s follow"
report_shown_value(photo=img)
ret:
12h18
